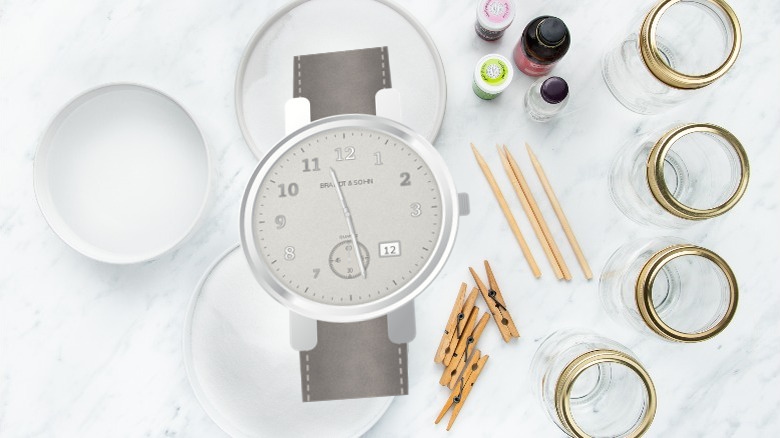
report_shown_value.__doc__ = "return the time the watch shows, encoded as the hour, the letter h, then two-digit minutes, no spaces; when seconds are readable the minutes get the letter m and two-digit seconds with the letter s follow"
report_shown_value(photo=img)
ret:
11h28
